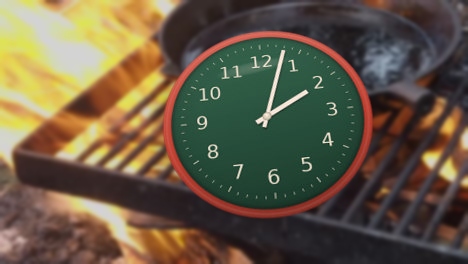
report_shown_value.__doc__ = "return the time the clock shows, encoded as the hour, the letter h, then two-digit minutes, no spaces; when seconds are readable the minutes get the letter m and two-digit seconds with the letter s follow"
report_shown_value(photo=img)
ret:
2h03
